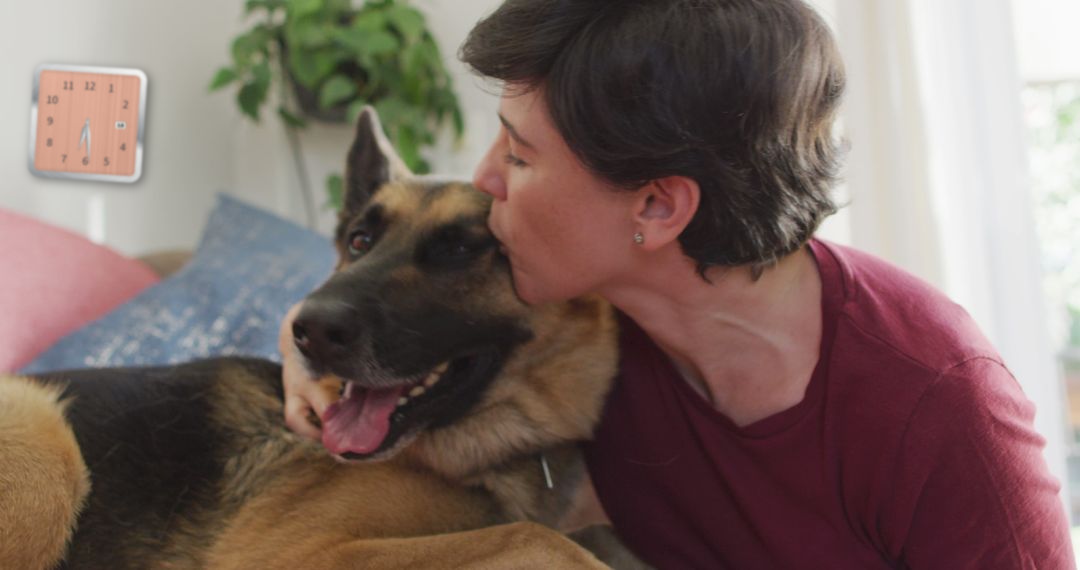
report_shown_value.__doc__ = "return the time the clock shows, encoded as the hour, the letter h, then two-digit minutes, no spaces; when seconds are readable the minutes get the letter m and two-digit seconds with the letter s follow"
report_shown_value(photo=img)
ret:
6h29
